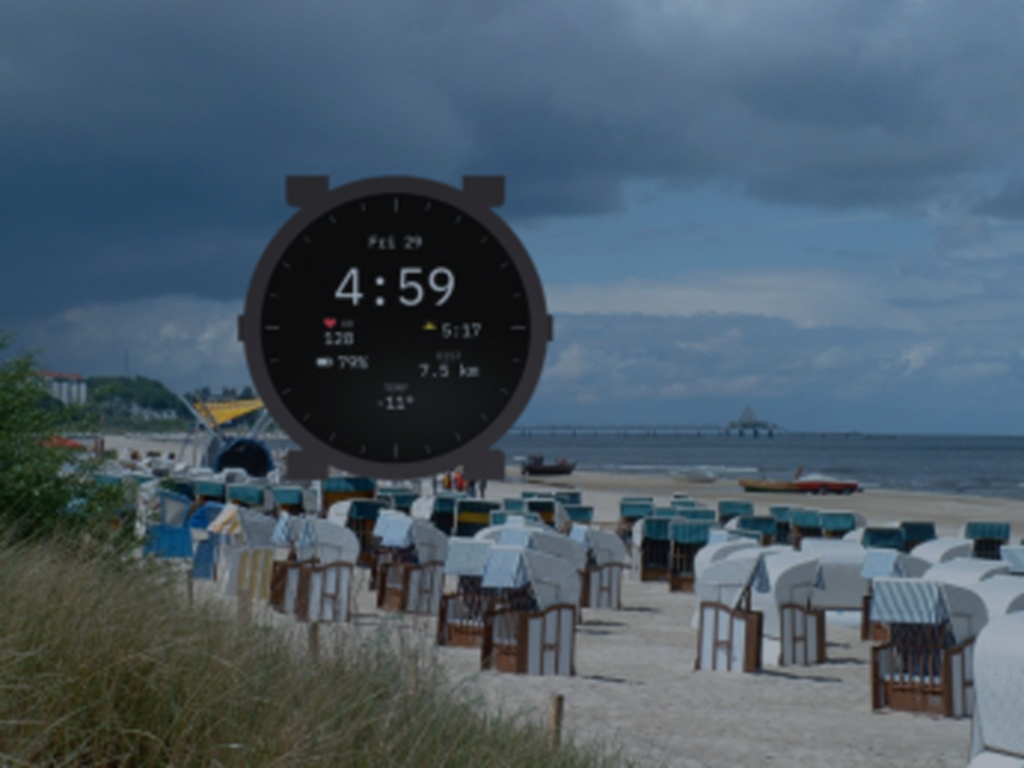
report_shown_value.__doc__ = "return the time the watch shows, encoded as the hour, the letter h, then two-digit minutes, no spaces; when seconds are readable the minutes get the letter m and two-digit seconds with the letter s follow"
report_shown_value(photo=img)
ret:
4h59
